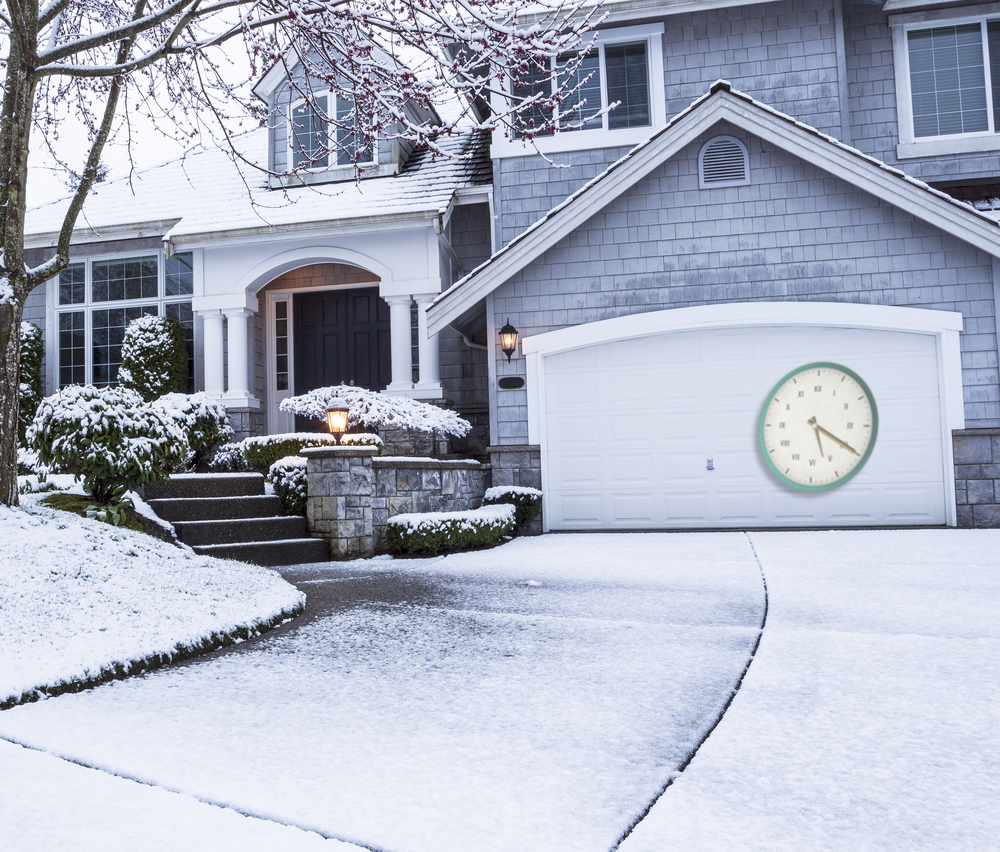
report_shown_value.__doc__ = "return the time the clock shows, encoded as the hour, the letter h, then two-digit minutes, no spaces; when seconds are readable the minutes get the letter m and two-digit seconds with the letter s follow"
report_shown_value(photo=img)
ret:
5h20
